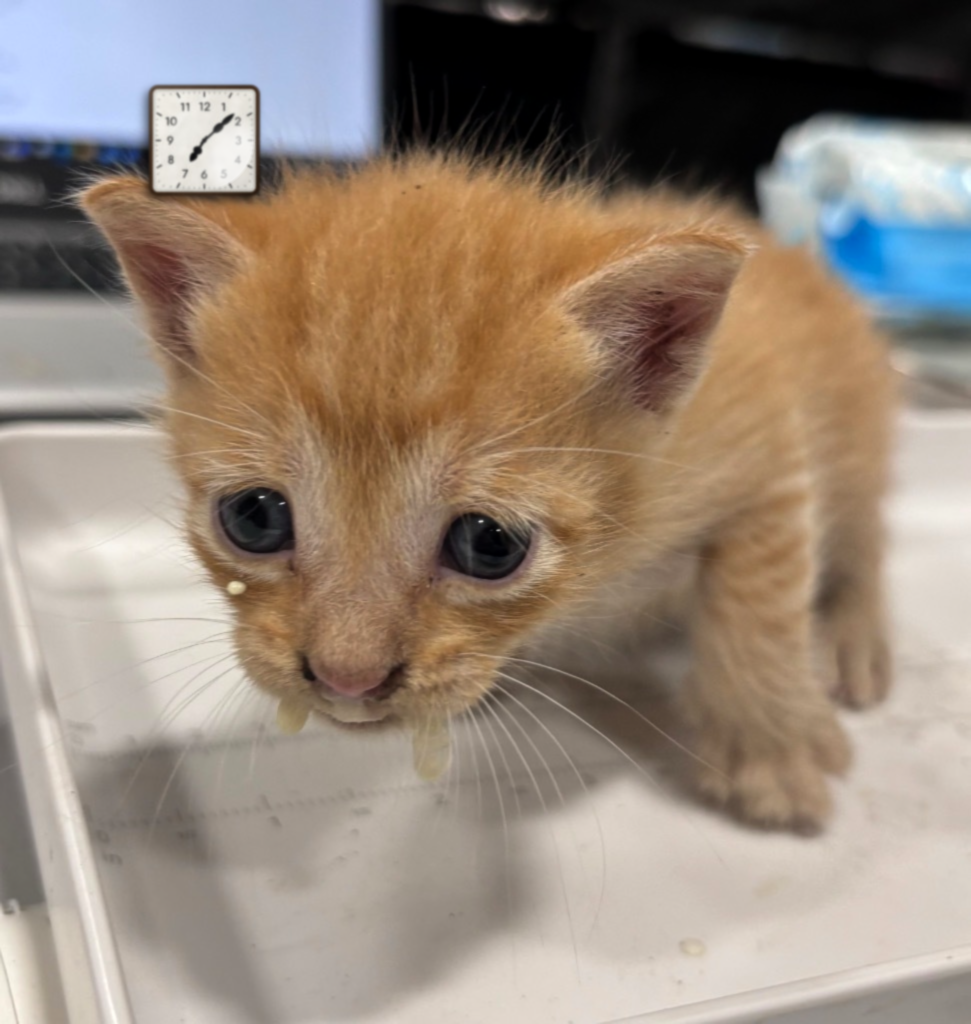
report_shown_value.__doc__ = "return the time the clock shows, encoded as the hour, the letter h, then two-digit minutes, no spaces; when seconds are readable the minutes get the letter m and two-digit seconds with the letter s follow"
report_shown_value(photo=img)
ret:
7h08
